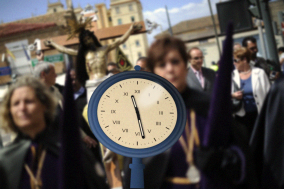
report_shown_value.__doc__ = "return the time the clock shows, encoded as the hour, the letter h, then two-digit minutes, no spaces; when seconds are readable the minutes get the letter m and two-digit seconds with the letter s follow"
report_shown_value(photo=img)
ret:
11h28
